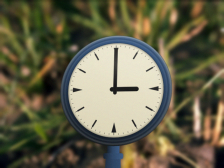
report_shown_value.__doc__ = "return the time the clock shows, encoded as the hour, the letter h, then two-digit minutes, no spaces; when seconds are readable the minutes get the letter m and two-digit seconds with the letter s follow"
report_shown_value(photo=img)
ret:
3h00
